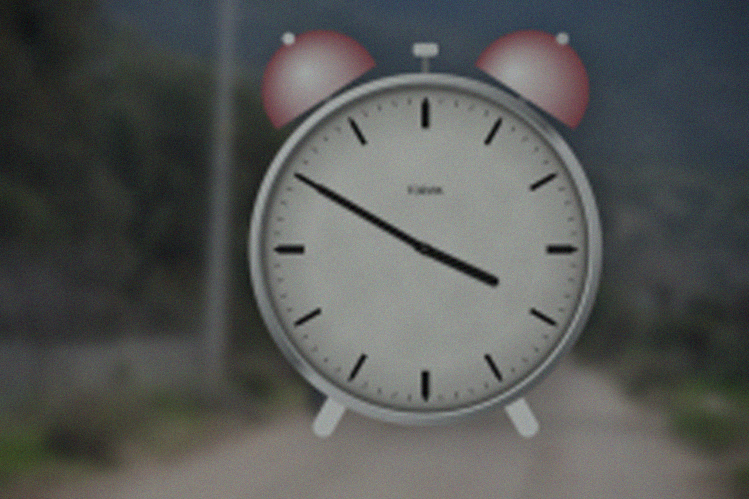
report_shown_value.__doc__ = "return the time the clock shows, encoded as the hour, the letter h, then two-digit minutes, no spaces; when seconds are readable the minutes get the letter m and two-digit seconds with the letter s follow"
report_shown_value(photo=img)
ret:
3h50
